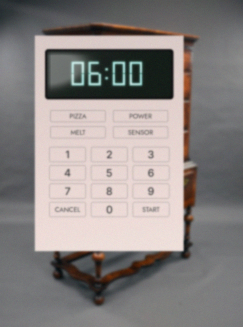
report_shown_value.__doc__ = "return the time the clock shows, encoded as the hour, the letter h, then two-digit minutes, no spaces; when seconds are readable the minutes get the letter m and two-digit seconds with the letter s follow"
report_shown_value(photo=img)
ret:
6h00
